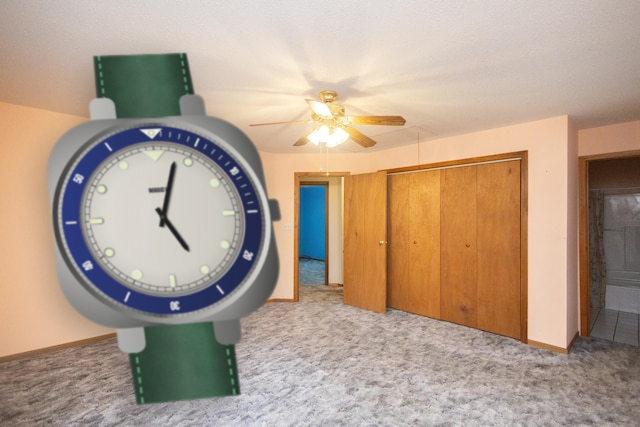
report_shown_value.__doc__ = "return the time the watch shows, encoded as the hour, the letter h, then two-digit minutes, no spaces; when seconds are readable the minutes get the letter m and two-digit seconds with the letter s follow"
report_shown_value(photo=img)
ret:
5h03
